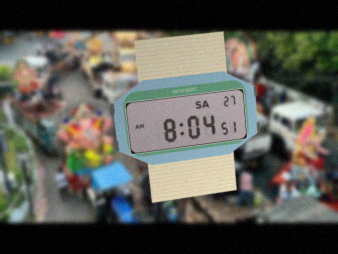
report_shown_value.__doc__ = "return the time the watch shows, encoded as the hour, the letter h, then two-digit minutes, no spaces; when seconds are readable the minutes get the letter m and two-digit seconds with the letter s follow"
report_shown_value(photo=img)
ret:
8h04m51s
